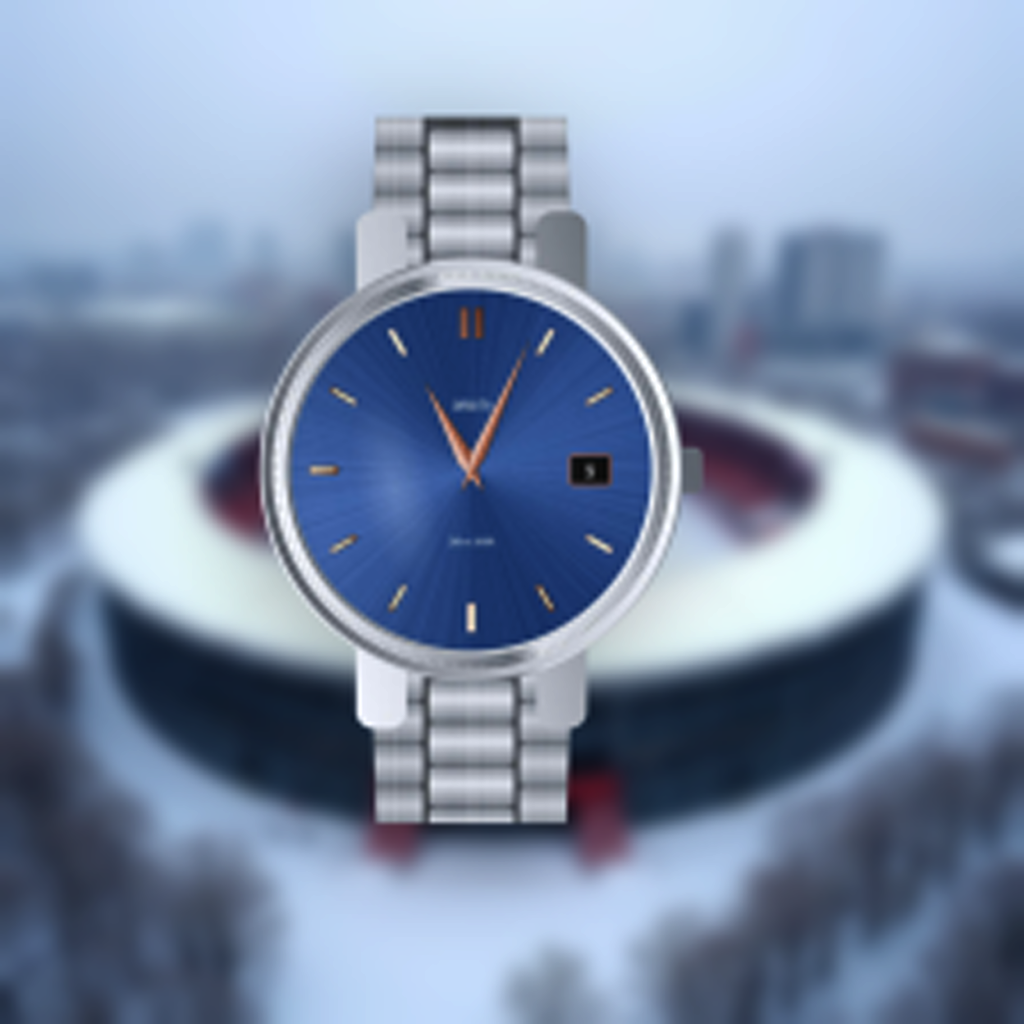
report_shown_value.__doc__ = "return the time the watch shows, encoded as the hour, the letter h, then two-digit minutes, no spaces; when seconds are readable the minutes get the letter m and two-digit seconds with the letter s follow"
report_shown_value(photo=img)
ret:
11h04
